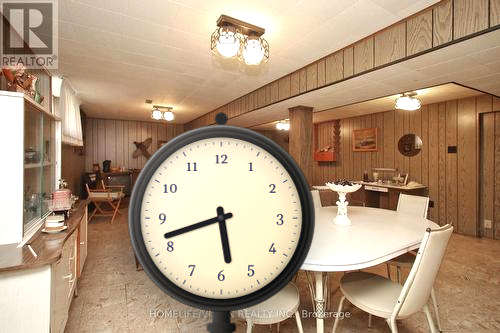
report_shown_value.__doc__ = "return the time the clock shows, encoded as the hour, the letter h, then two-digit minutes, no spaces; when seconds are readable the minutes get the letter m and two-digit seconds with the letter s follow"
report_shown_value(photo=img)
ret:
5h42
